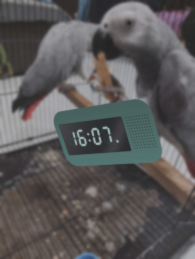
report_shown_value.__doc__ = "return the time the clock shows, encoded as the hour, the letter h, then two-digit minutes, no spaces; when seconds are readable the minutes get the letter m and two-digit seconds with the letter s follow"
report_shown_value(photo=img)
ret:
16h07
